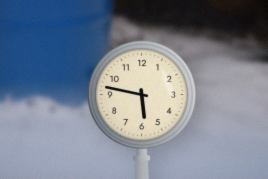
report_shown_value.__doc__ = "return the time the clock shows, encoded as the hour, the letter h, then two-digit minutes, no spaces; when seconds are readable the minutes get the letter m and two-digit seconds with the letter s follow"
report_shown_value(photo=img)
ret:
5h47
